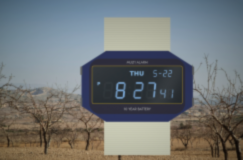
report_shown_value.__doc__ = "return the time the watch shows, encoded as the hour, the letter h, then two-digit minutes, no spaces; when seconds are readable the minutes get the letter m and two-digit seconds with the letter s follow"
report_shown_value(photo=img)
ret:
8h27m41s
